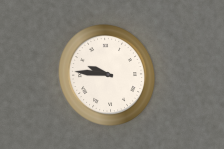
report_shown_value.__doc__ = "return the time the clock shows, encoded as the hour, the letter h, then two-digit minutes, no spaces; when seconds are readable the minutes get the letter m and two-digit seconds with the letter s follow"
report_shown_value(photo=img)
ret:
9h46
